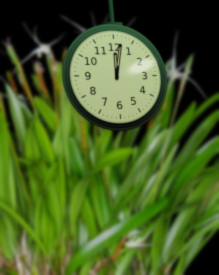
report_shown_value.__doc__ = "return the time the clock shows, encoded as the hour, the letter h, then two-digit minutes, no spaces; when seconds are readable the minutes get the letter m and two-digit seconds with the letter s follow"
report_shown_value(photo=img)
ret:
12h02
